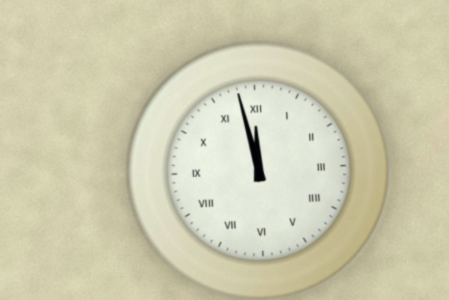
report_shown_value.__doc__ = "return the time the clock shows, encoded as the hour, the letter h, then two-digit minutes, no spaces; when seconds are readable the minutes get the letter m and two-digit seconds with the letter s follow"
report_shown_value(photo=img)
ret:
11h58
